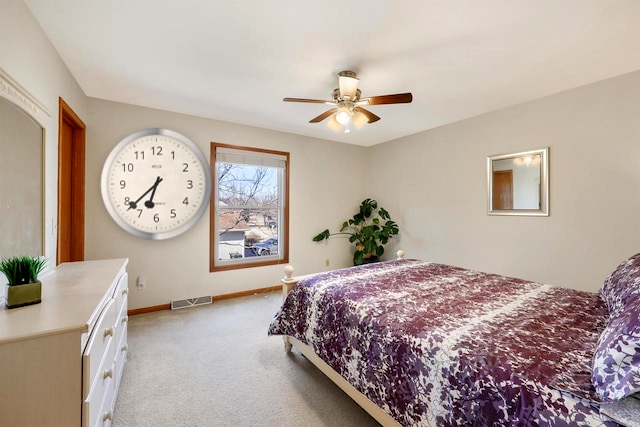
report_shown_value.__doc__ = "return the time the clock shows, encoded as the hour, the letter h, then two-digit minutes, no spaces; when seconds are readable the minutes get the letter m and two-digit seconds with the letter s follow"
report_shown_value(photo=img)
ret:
6h38
